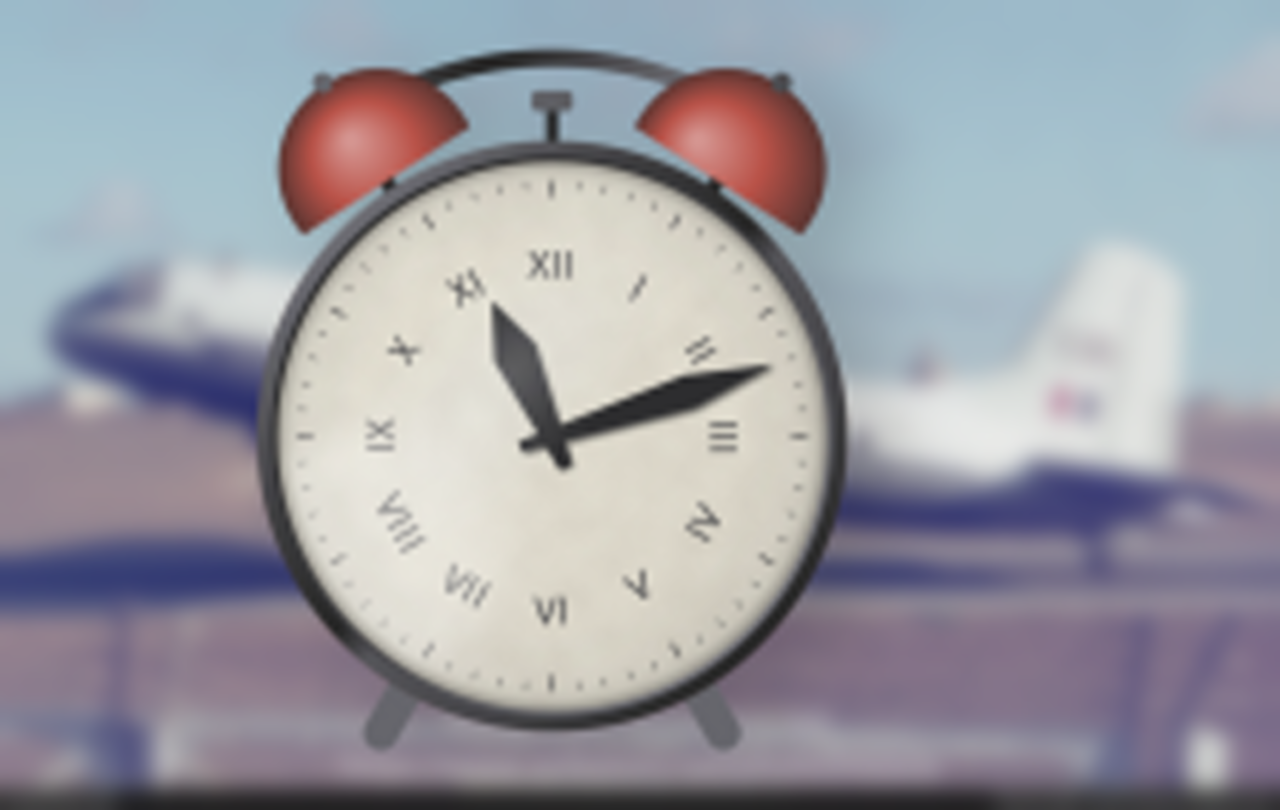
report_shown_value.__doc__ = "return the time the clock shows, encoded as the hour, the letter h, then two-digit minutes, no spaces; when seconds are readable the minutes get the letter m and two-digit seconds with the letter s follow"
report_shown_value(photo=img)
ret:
11h12
